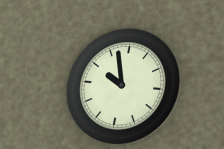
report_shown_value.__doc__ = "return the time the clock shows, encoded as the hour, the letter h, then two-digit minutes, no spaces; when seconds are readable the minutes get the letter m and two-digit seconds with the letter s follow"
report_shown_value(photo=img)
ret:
9h57
